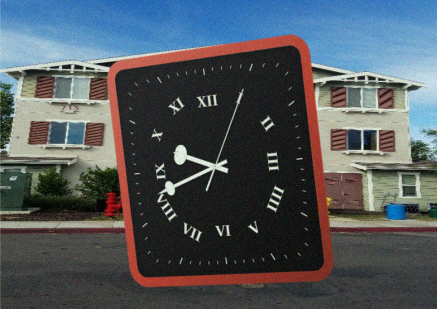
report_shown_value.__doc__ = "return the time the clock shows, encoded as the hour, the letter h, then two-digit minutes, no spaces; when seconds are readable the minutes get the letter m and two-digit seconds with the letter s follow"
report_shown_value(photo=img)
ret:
9h42m05s
